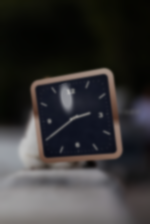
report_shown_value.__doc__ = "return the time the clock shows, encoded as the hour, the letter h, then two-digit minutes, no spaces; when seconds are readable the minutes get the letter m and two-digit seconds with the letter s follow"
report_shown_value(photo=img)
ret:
2h40
